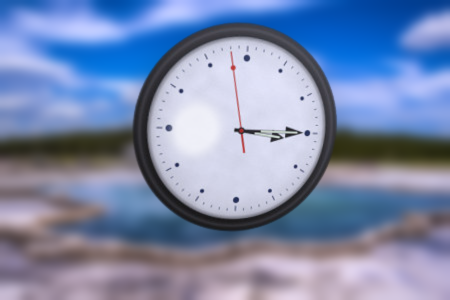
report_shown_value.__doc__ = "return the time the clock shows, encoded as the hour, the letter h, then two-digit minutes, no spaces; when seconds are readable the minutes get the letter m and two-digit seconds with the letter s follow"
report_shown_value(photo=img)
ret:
3h14m58s
